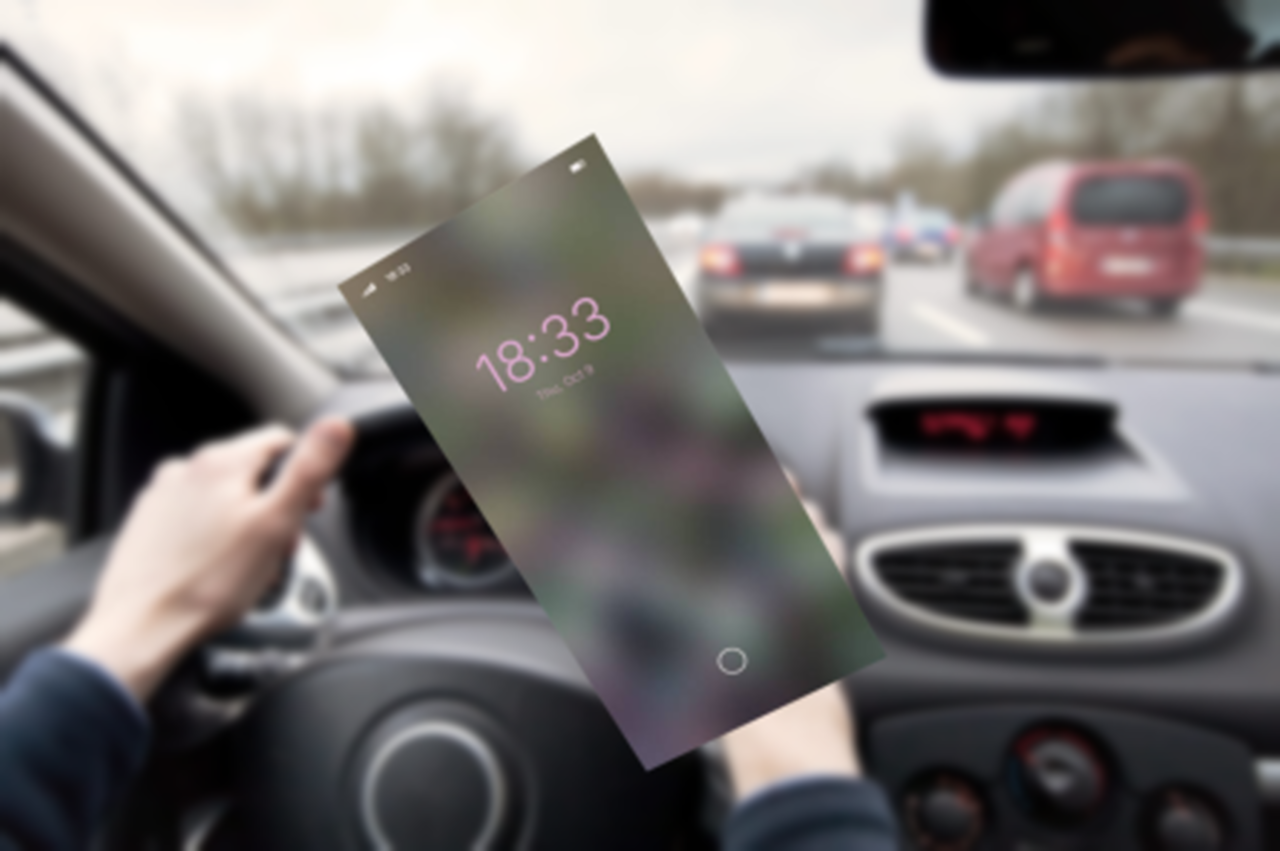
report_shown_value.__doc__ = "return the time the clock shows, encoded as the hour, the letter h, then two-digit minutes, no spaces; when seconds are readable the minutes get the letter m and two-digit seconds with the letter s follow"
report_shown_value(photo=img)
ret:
18h33
